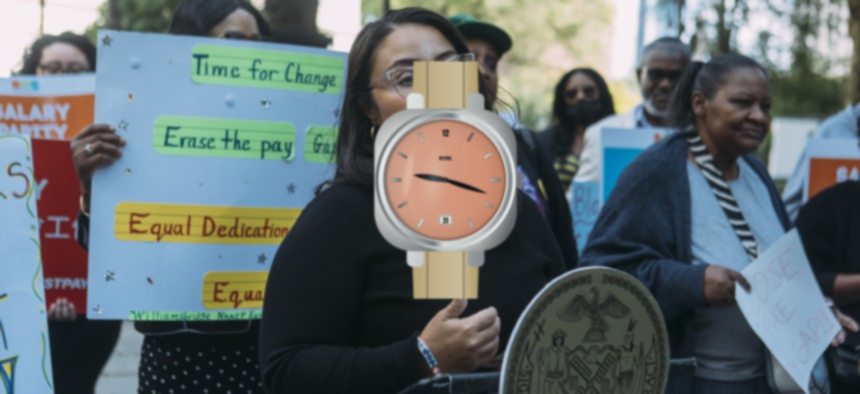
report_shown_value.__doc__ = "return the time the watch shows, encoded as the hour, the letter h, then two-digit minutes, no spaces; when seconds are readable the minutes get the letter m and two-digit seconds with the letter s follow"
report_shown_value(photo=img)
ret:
9h18
